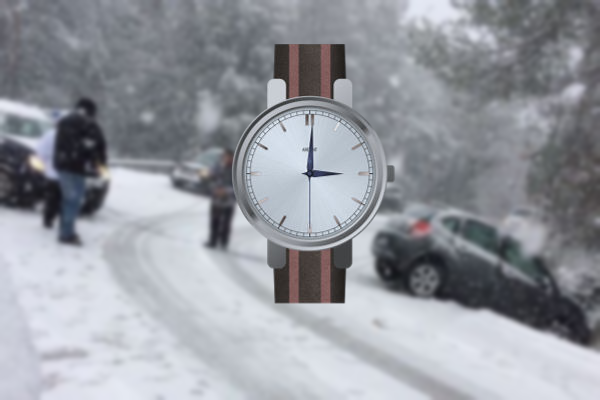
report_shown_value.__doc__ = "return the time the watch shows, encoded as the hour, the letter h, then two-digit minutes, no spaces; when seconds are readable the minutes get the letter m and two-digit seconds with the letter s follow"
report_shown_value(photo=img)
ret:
3h00m30s
